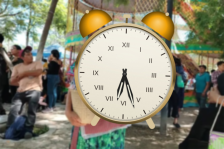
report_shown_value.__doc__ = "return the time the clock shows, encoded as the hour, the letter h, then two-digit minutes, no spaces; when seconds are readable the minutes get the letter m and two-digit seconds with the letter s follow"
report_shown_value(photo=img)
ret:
6h27
